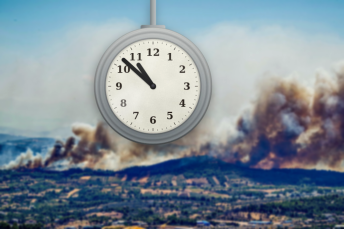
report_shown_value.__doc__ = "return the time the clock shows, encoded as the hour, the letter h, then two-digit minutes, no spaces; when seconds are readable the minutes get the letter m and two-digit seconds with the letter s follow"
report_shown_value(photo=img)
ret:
10h52
